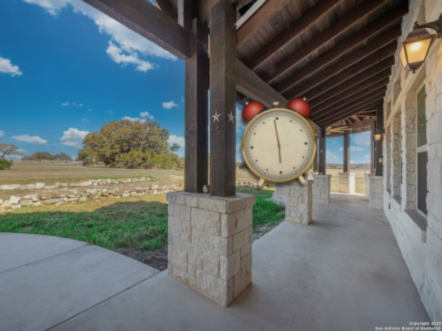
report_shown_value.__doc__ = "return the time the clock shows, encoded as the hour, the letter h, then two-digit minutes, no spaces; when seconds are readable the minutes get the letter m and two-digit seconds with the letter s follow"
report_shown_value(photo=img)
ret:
5h59
